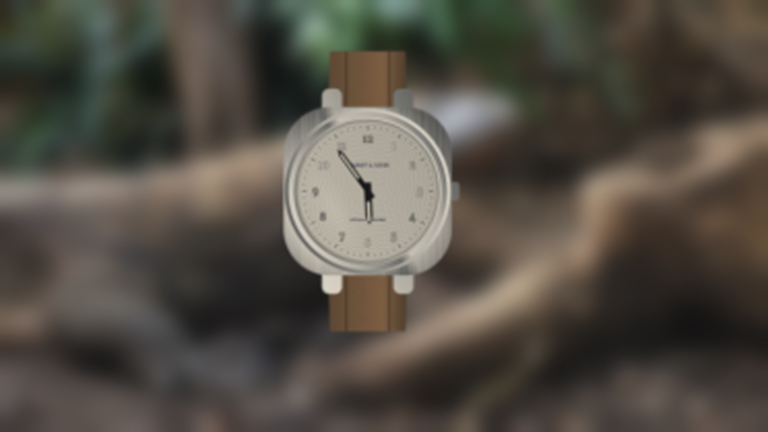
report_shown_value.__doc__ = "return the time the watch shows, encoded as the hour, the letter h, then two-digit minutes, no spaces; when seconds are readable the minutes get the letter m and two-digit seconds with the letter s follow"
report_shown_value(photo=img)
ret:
5h54
